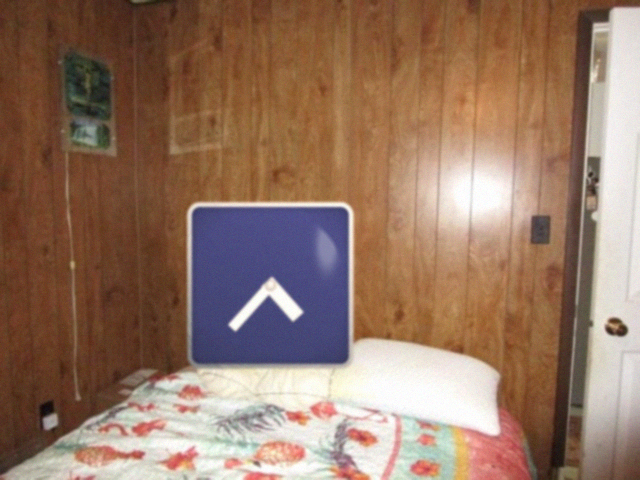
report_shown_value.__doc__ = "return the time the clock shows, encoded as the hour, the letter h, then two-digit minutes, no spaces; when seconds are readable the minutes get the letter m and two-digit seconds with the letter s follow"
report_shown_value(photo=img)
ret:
4h37
